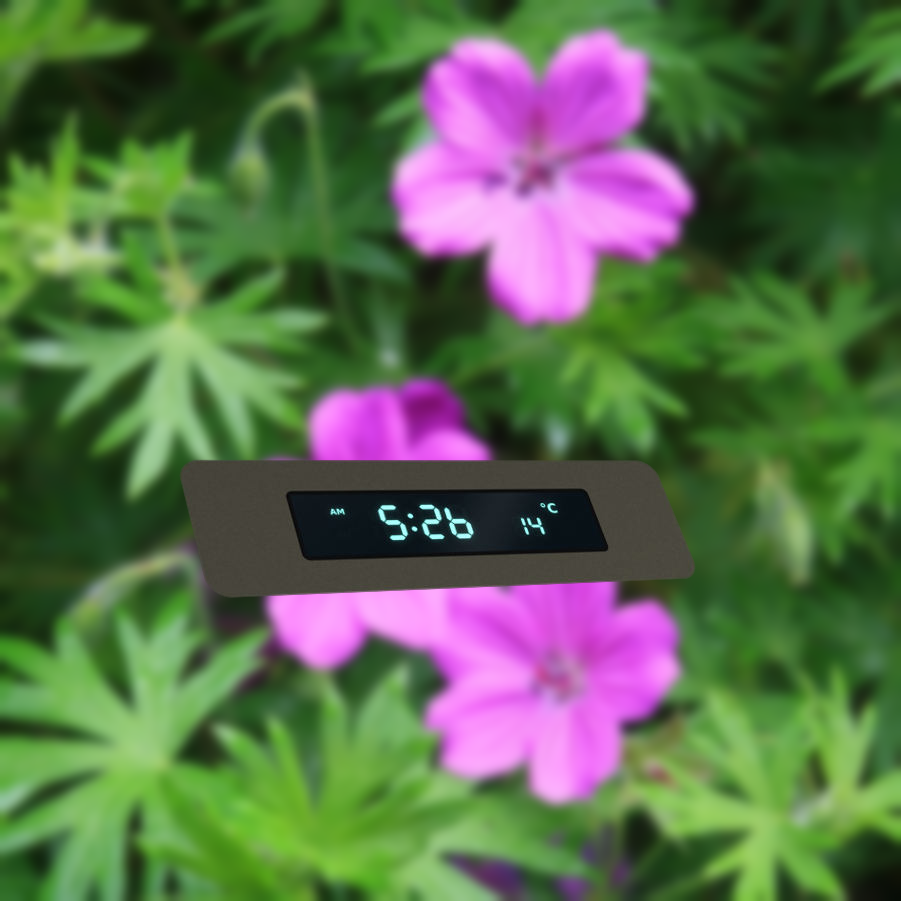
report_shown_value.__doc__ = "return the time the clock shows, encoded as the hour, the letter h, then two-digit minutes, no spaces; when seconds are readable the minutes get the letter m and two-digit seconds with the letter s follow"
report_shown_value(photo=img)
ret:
5h26
